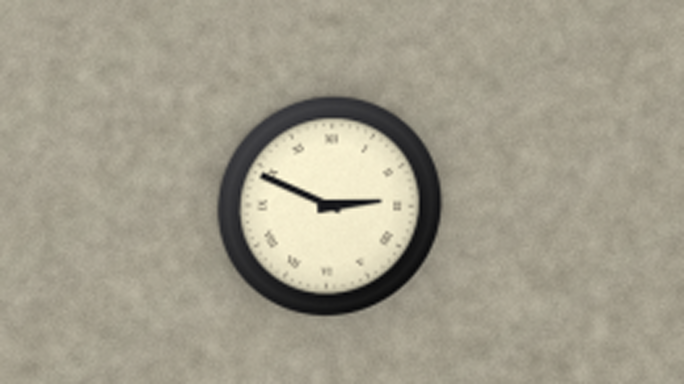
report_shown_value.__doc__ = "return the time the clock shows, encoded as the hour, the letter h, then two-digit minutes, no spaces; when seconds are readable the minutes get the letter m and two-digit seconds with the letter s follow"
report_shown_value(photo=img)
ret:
2h49
